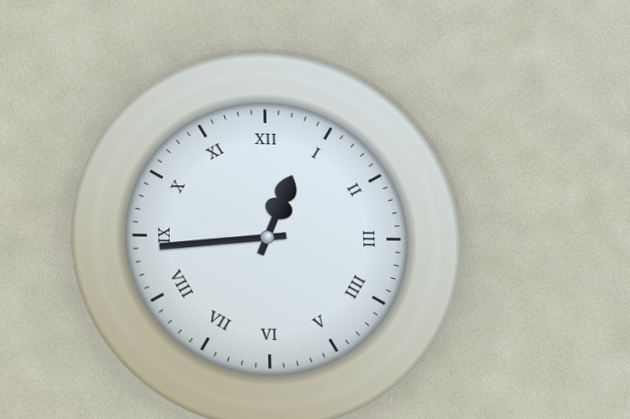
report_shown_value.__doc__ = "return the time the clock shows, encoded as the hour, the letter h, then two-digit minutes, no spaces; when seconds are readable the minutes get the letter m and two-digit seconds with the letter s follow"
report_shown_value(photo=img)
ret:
12h44
